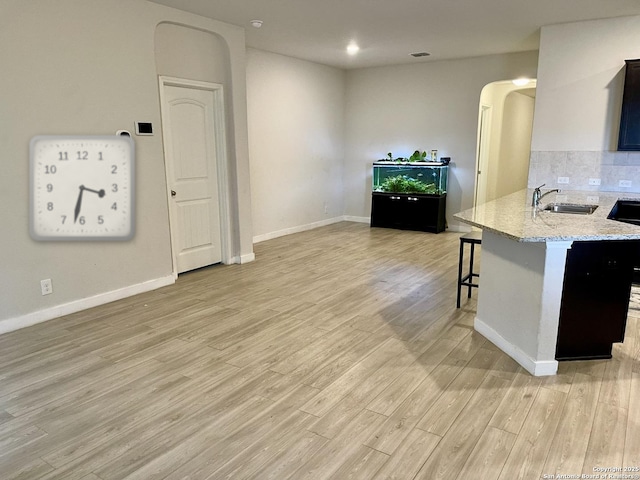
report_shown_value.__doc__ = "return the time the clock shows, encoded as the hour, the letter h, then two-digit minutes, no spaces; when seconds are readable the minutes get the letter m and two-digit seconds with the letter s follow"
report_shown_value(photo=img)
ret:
3h32
